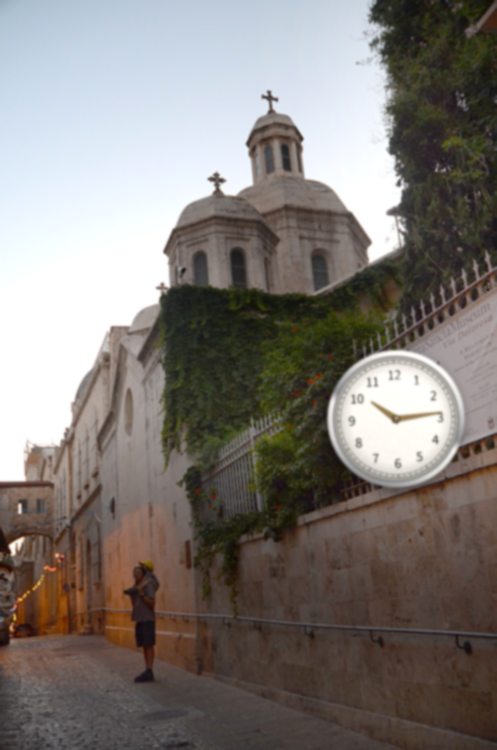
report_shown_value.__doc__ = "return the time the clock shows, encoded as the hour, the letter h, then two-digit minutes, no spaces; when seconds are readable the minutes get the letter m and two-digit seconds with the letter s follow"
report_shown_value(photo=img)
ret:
10h14
